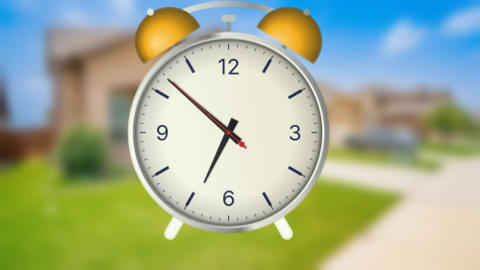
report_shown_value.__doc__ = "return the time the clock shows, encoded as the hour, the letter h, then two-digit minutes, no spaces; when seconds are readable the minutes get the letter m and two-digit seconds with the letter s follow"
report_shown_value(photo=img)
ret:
6h51m52s
